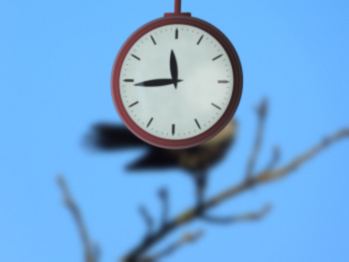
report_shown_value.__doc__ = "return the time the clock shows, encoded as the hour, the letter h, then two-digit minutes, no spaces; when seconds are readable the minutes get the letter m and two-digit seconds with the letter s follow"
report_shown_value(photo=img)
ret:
11h44
